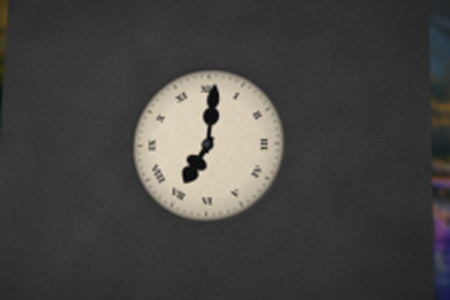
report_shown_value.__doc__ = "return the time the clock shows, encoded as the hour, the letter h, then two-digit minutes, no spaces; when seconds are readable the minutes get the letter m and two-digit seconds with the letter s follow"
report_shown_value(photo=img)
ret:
7h01
